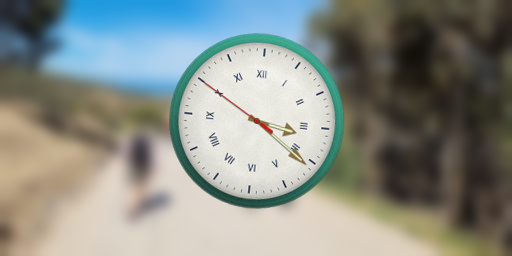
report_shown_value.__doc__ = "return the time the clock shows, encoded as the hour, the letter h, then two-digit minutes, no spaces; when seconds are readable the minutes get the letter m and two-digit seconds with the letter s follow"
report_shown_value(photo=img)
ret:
3h20m50s
